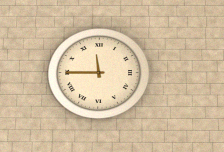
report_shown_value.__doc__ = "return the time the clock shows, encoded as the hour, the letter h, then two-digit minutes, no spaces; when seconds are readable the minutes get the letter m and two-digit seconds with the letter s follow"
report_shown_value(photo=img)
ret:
11h45
